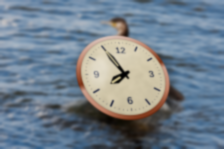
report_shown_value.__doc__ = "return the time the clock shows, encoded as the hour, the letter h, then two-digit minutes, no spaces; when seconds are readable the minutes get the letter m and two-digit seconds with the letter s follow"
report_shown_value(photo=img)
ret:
7h55
